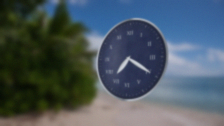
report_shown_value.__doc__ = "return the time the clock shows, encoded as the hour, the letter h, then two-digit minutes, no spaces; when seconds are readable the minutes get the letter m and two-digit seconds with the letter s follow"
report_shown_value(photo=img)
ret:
7h20
